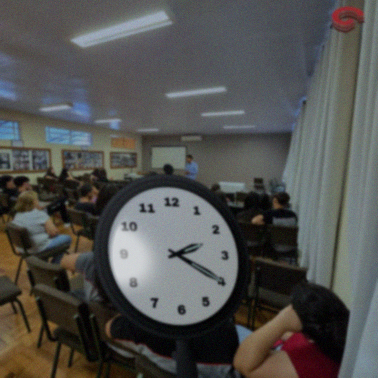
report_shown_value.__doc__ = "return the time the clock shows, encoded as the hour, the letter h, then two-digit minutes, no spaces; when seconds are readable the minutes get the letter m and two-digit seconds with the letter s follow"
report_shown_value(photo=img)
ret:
2h20
